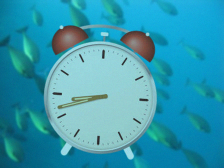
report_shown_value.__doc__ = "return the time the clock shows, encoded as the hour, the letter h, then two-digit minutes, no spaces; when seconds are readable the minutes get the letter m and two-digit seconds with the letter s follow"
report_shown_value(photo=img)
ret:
8h42
